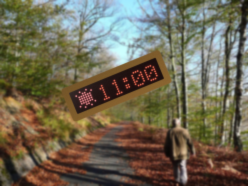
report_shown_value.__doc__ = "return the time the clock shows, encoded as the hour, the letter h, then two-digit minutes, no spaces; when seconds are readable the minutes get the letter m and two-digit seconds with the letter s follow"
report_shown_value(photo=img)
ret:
11h00
